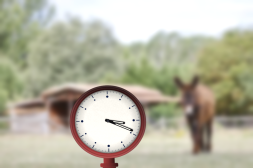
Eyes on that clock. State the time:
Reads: 3:19
